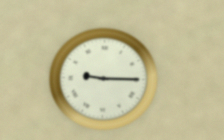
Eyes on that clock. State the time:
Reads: 9:15
